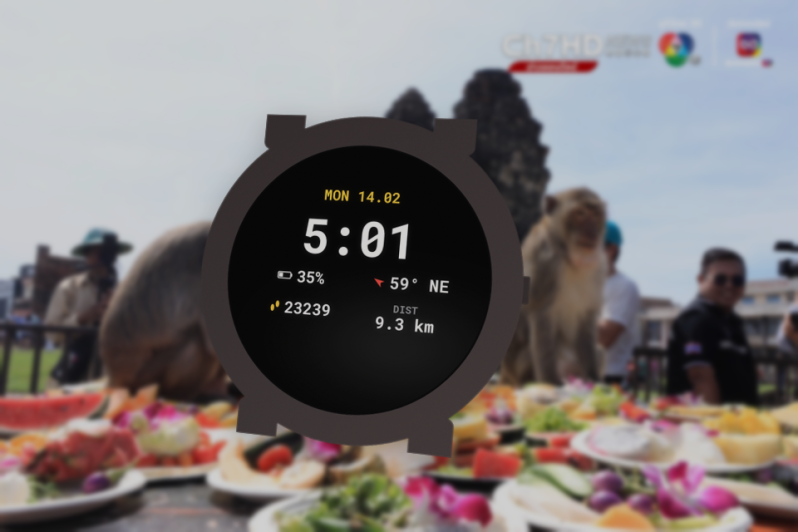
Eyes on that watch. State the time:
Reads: 5:01
